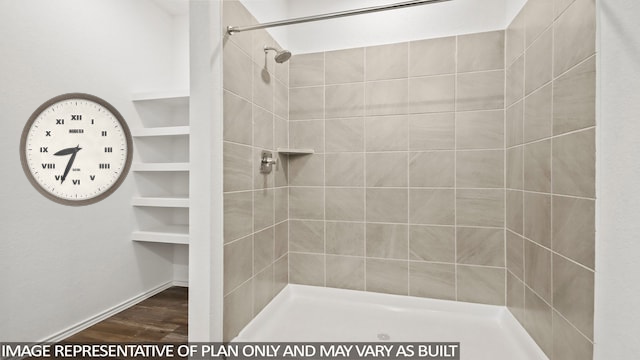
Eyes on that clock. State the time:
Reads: 8:34
